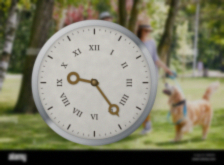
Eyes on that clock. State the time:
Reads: 9:24
